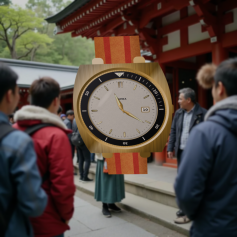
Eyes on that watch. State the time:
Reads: 11:21
